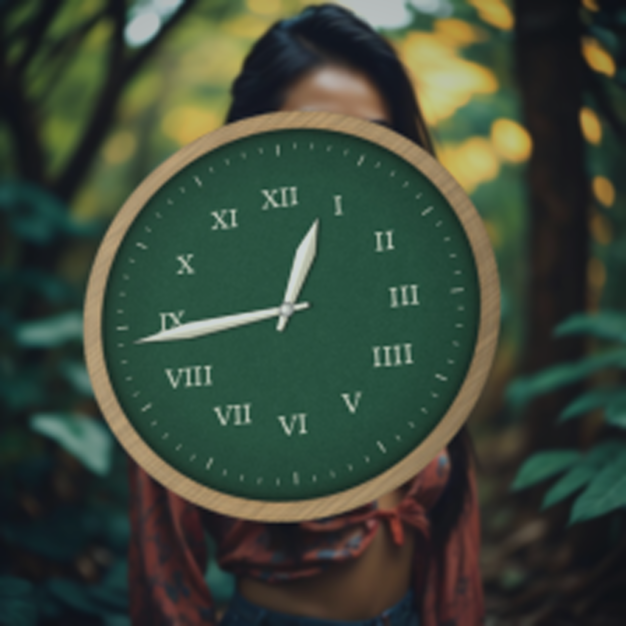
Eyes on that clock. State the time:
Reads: 12:44
